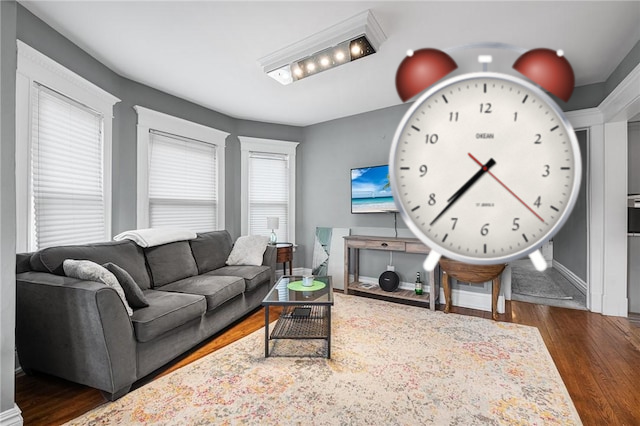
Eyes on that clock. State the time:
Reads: 7:37:22
